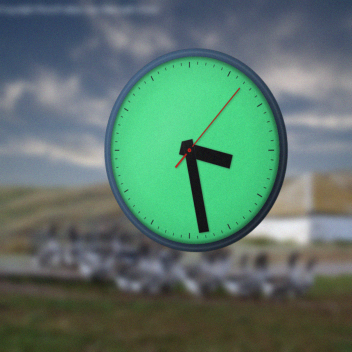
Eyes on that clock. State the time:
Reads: 3:28:07
